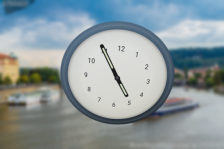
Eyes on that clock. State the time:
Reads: 4:55
